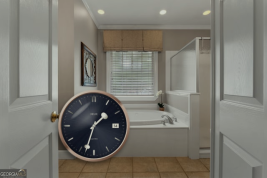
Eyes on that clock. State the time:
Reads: 1:33
